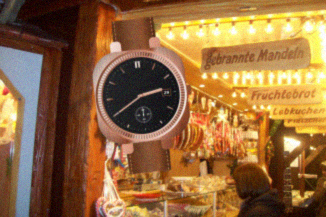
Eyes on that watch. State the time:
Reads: 2:40
